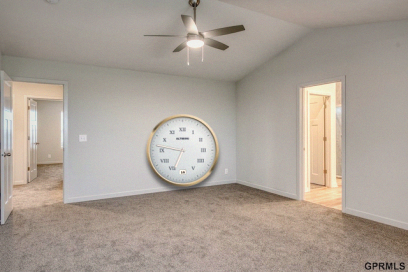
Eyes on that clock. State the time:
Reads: 6:47
